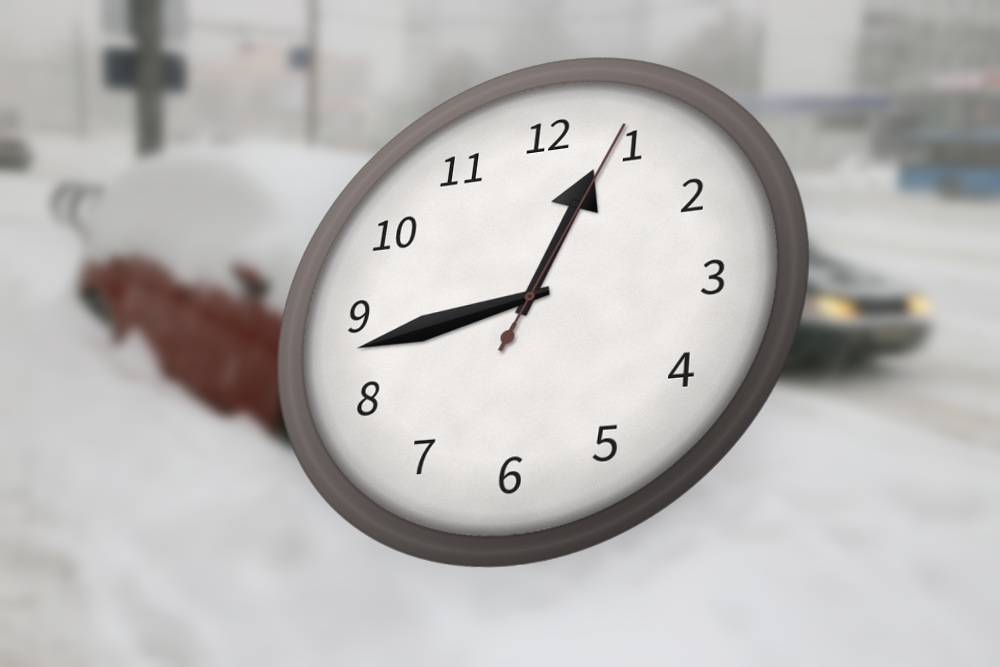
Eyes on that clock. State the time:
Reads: 12:43:04
